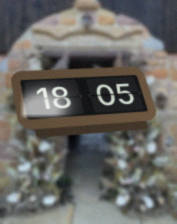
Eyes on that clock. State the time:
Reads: 18:05
